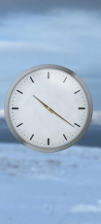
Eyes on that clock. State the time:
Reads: 10:21
